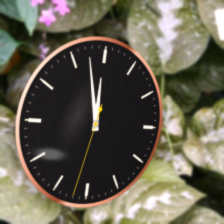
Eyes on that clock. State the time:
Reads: 11:57:32
